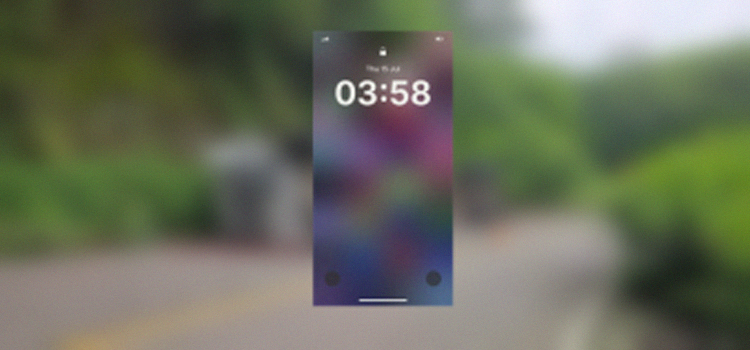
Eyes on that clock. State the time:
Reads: 3:58
